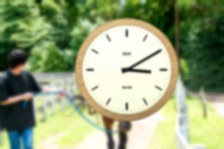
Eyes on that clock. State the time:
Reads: 3:10
